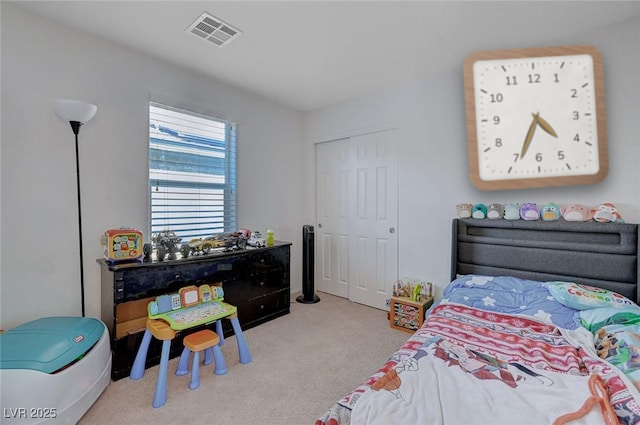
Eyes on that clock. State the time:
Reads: 4:34
